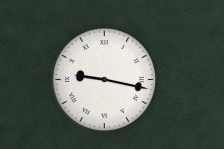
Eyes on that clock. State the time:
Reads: 9:17
